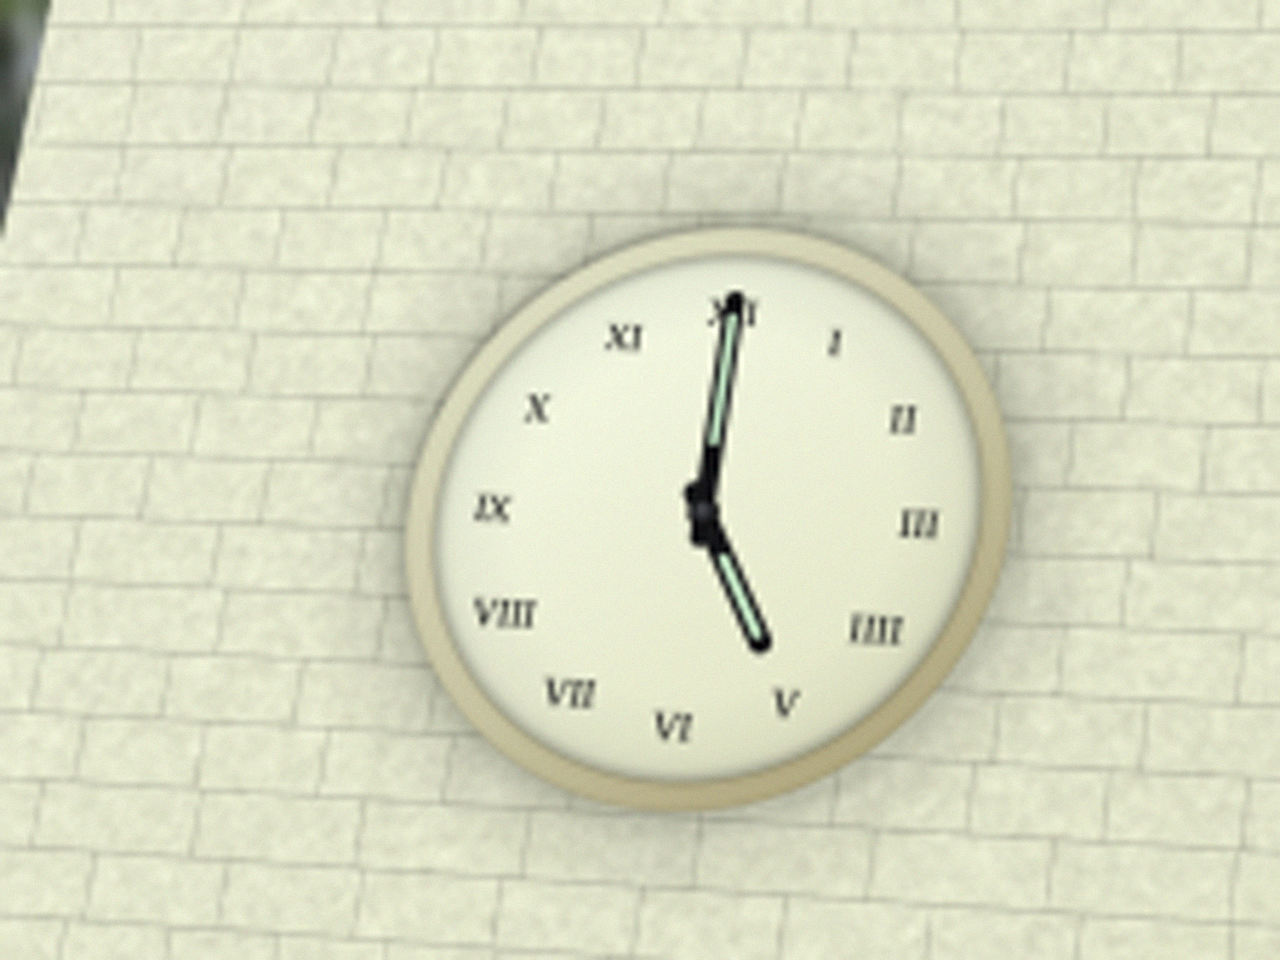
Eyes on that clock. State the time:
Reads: 5:00
